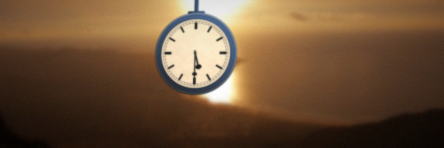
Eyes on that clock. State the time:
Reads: 5:30
